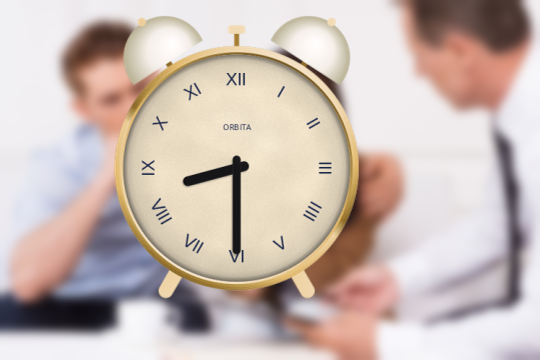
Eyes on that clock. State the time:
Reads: 8:30
